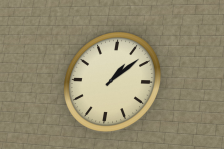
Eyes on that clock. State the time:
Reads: 1:08
